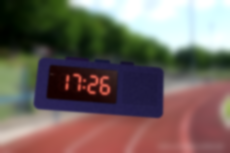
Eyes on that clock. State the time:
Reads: 17:26
